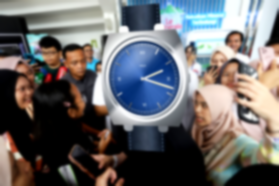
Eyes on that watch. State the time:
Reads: 2:18
